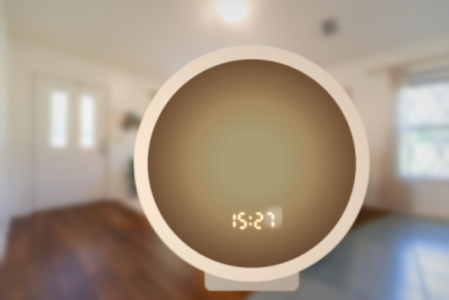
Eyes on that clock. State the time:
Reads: 15:27
